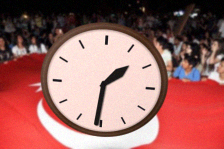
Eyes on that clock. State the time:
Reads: 1:31
